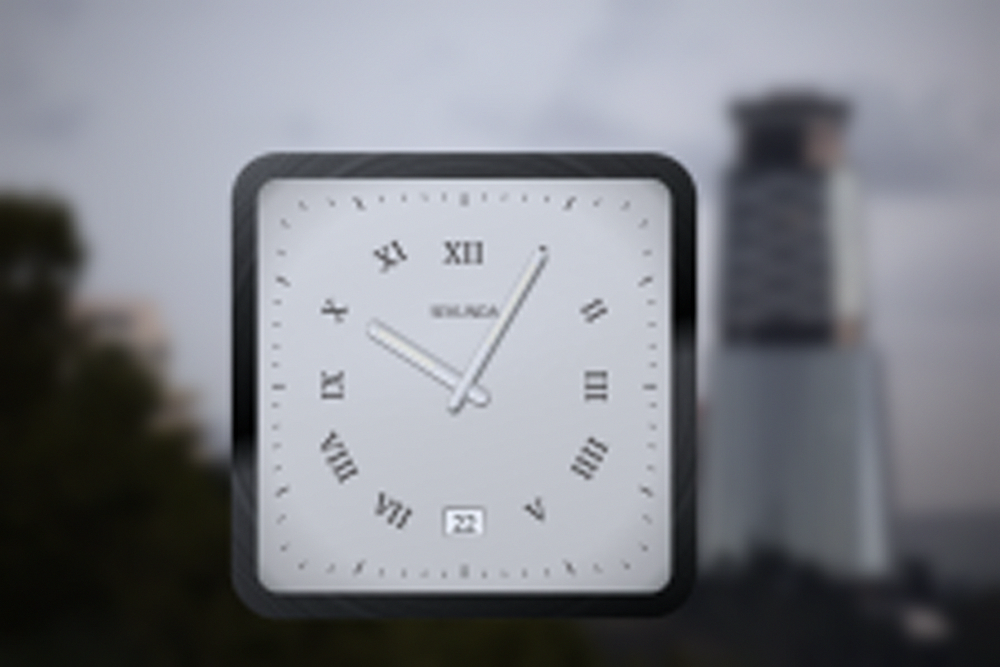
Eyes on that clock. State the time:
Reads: 10:05
